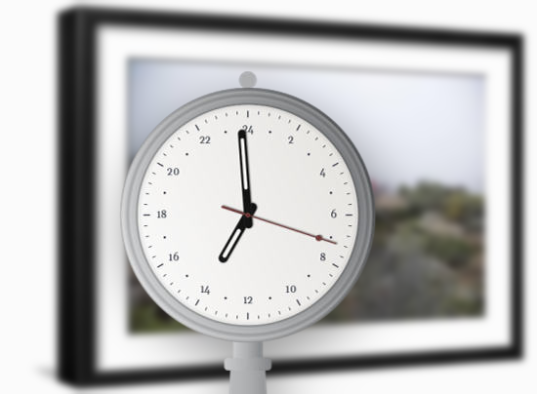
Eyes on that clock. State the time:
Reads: 13:59:18
